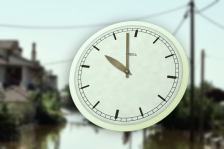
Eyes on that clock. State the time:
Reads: 9:58
